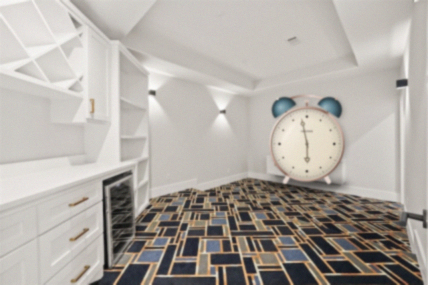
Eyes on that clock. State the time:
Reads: 5:58
